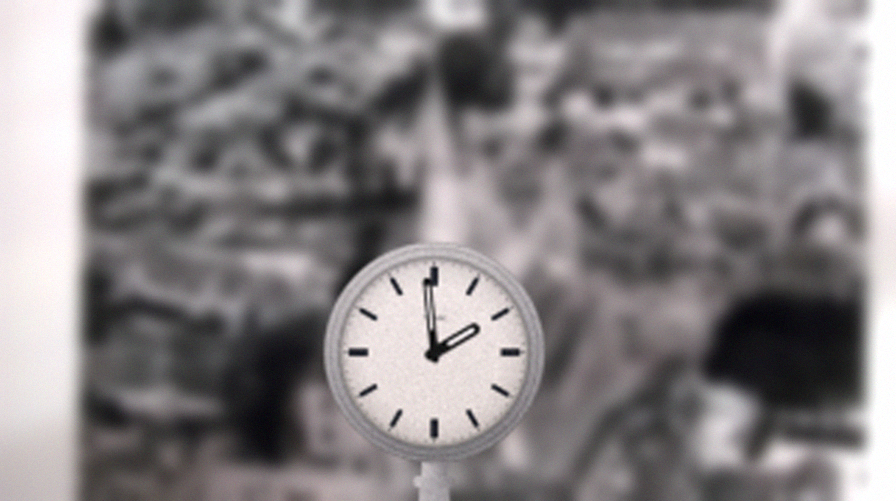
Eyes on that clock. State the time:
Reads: 1:59
